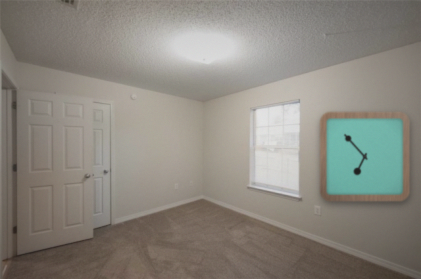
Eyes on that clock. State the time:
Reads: 6:53
